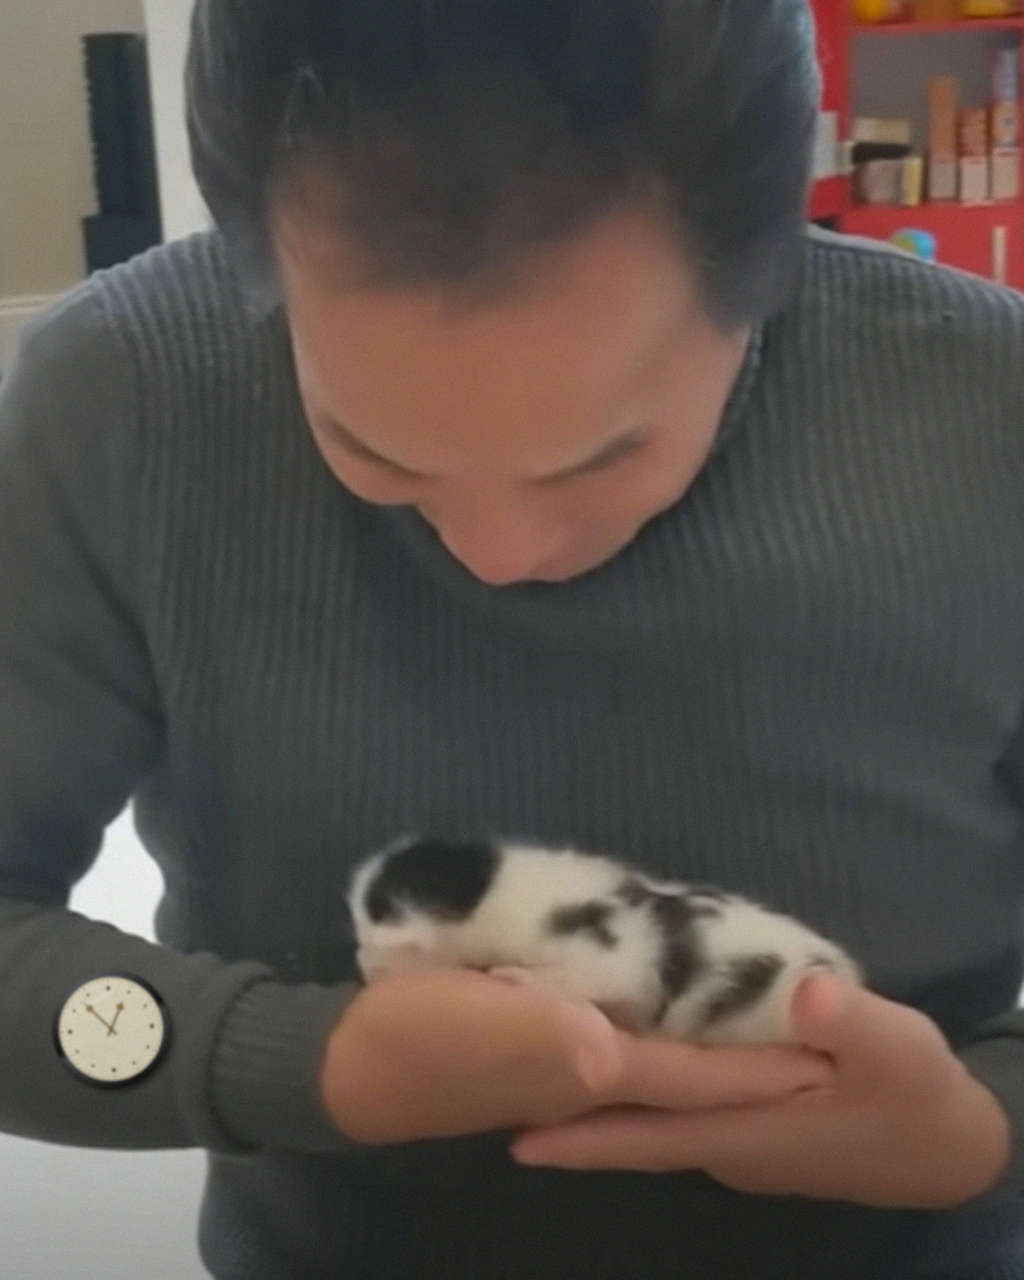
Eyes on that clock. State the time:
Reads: 12:53
